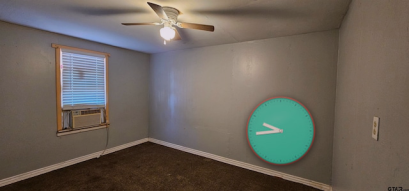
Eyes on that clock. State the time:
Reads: 9:44
